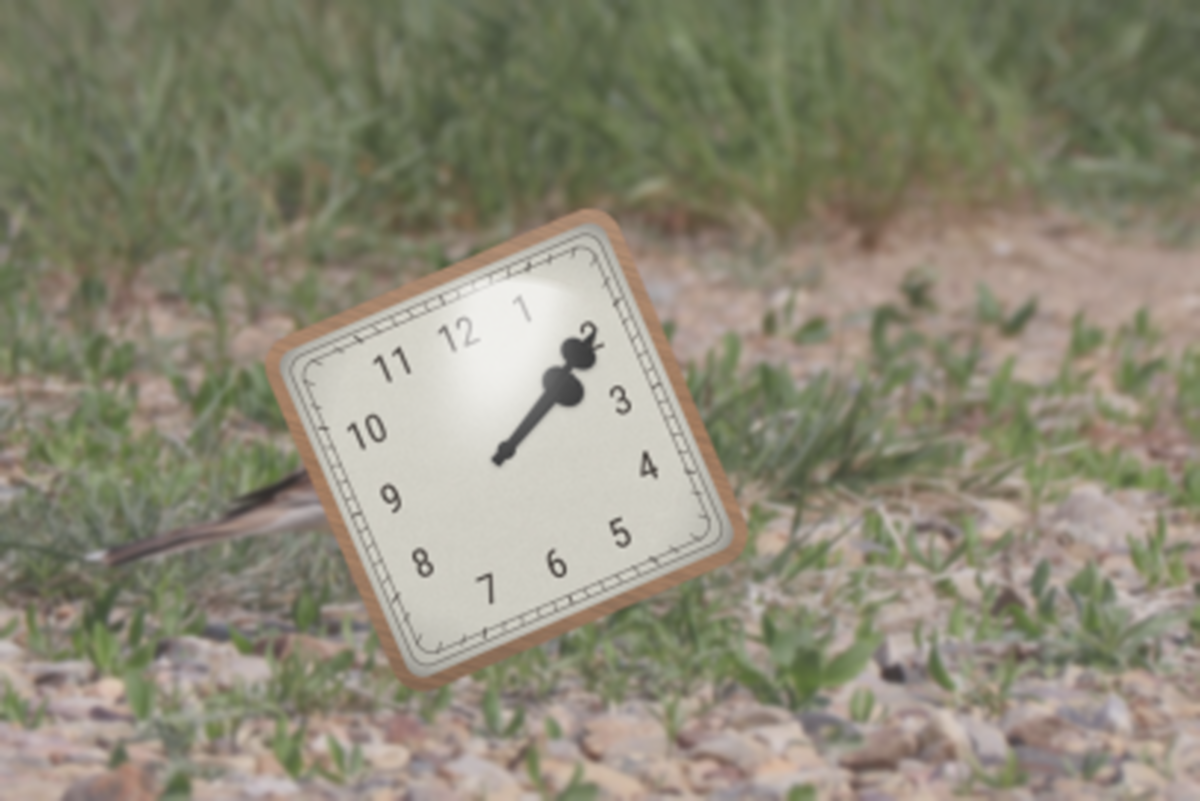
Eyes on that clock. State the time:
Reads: 2:10
